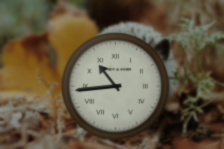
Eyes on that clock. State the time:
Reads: 10:44
